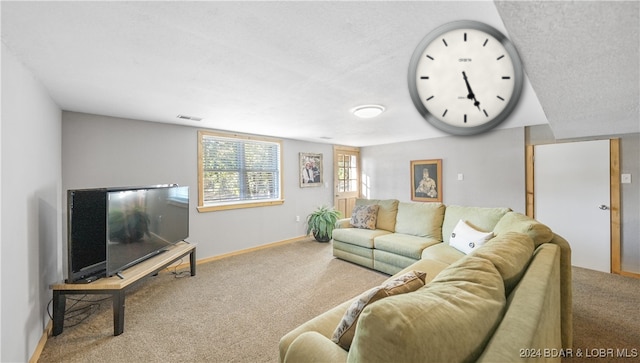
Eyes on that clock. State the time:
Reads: 5:26
